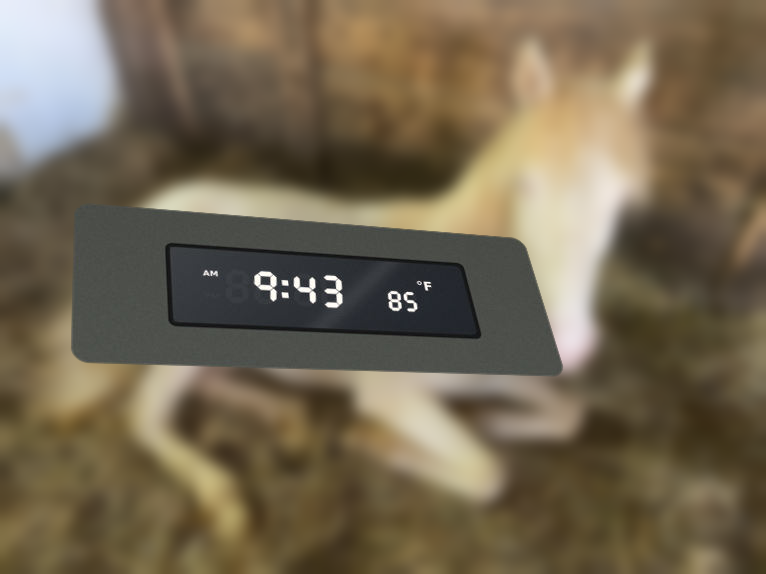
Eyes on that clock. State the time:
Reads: 9:43
